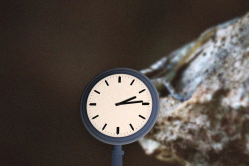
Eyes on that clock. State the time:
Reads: 2:14
